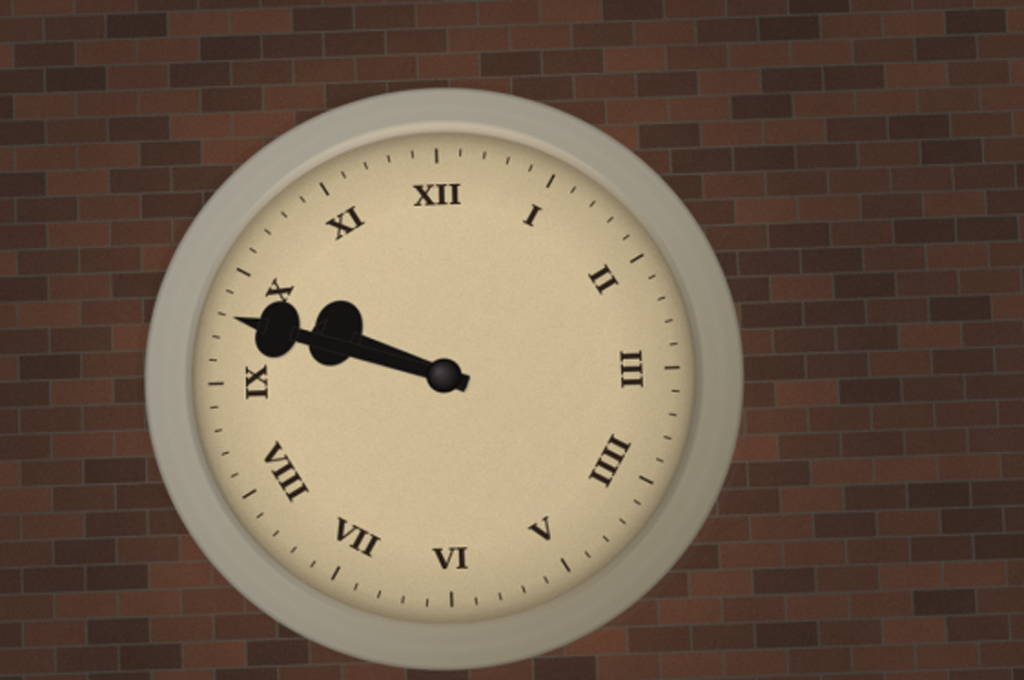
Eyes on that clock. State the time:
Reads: 9:48
